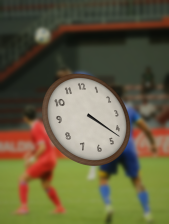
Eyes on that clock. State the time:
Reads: 4:22
